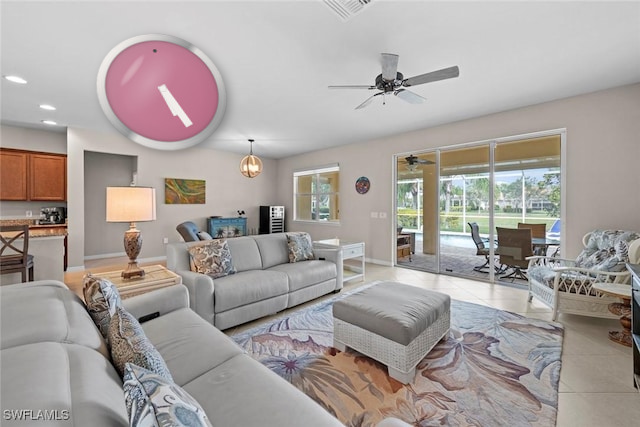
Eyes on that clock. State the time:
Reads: 5:26
